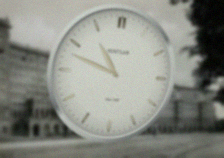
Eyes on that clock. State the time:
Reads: 10:48
